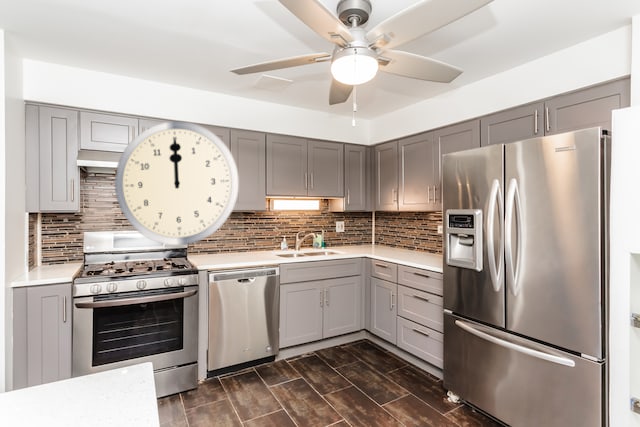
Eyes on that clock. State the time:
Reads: 12:00
